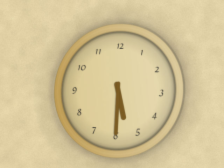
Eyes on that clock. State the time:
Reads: 5:30
